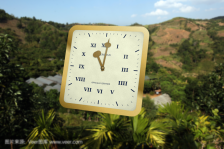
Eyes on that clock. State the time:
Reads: 11:01
